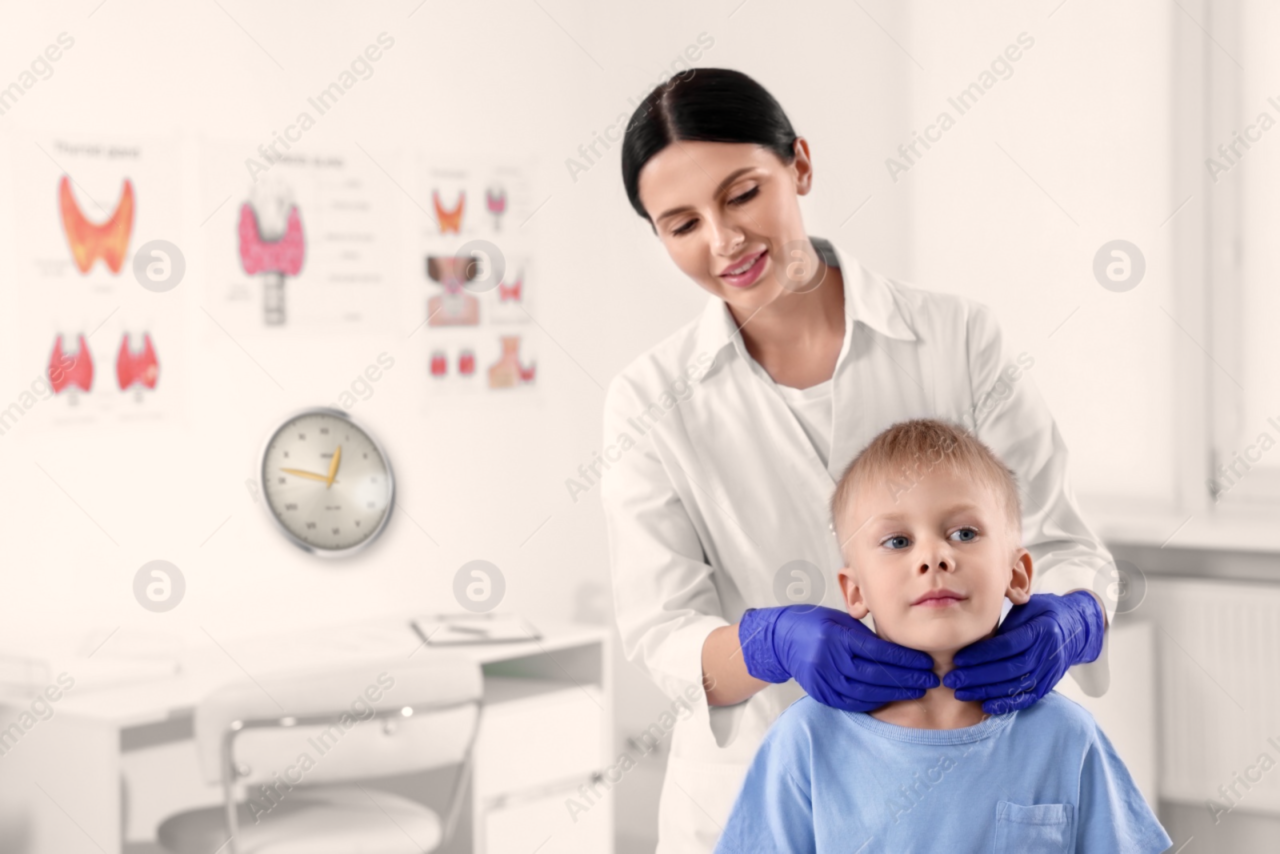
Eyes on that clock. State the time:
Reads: 12:47
